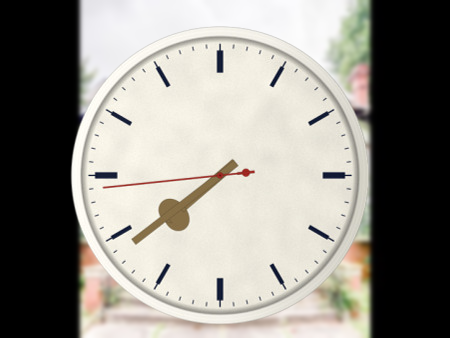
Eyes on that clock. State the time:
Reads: 7:38:44
